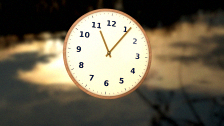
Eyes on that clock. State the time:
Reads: 11:06
